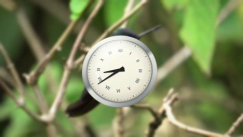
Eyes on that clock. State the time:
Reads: 8:39
